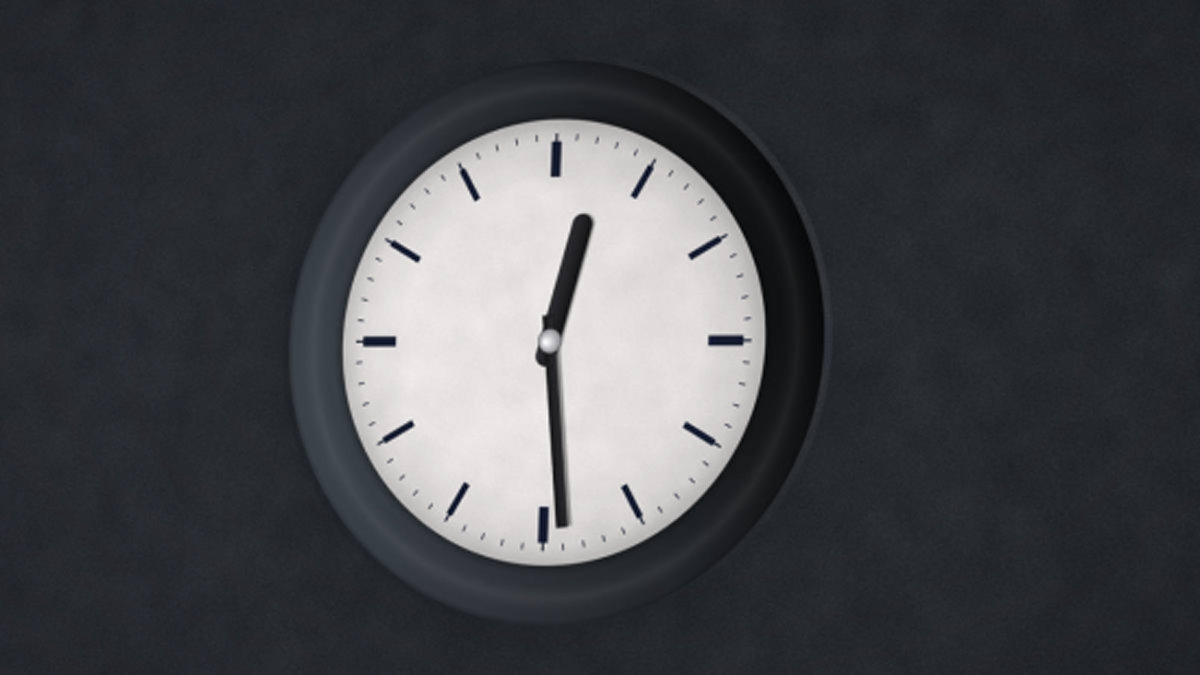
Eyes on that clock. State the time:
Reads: 12:29
